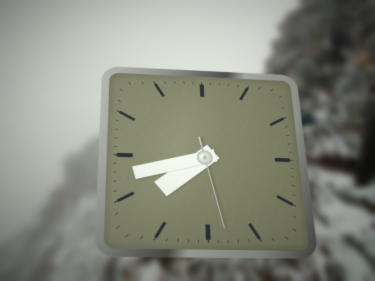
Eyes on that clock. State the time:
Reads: 7:42:28
